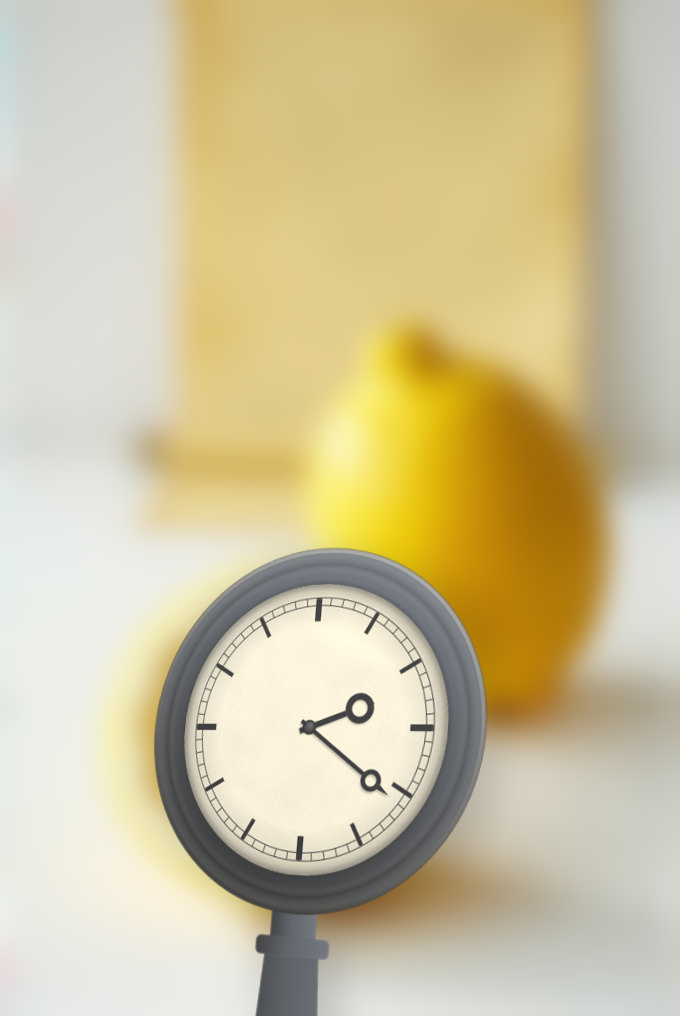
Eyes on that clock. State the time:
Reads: 2:21
